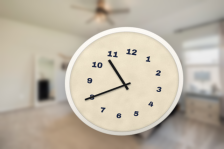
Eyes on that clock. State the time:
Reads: 10:40
